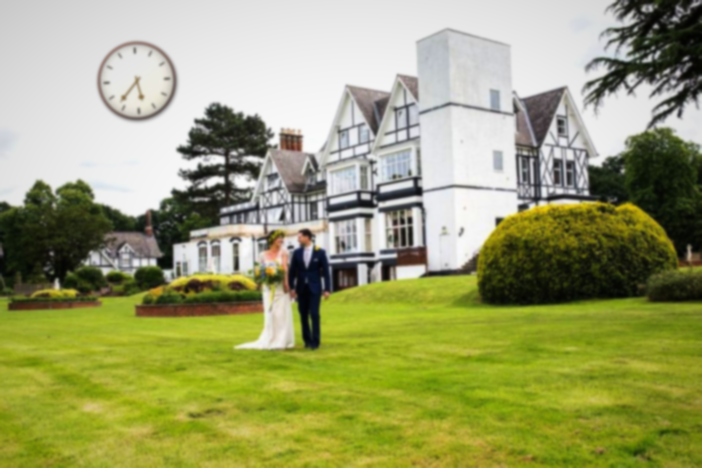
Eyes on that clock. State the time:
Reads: 5:37
